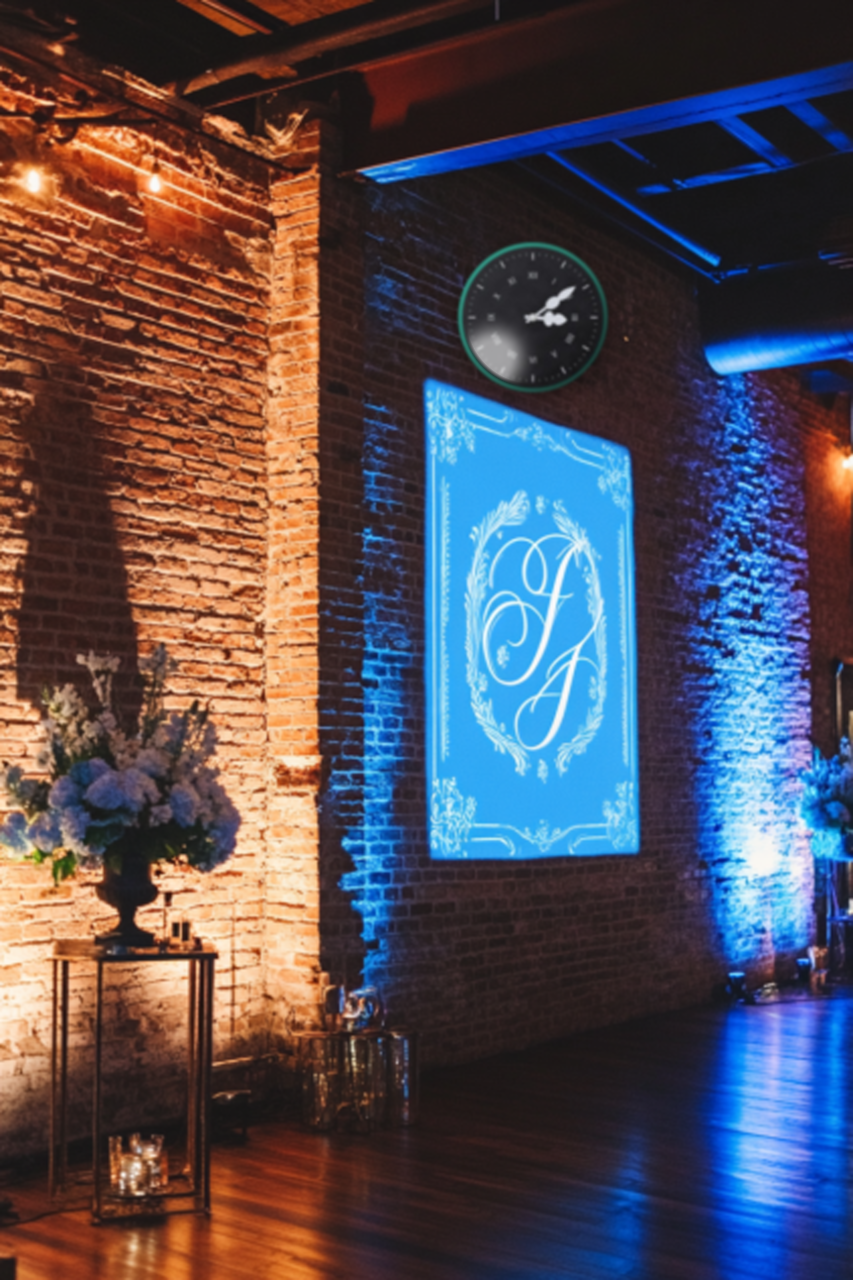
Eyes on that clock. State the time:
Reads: 3:09
